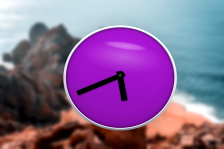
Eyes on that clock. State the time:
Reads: 5:41
